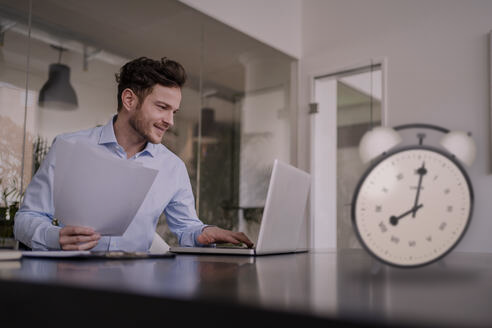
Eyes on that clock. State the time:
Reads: 8:01
